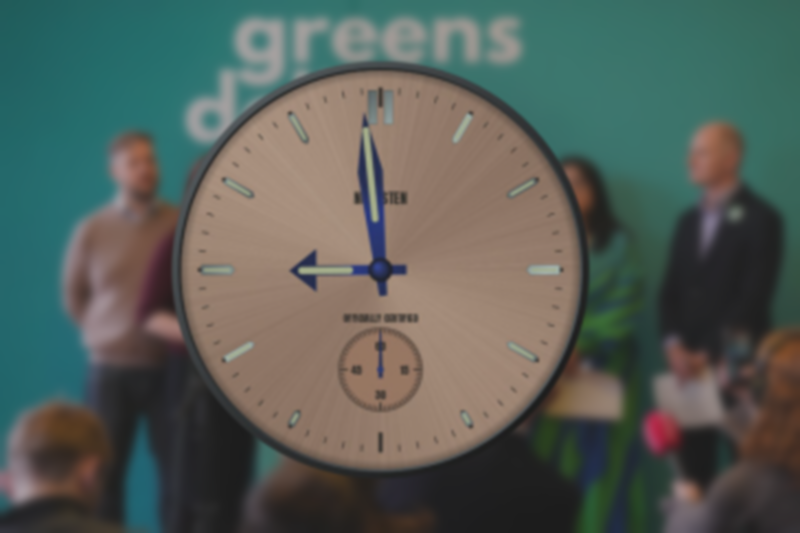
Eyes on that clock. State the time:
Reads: 8:59
